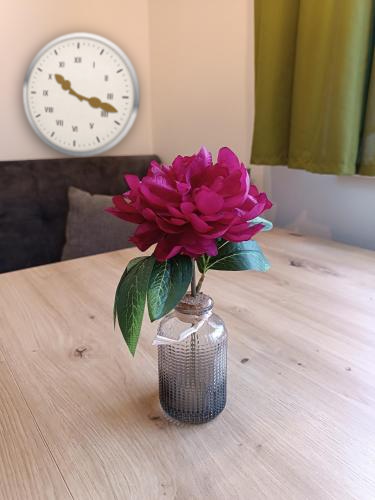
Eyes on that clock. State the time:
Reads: 10:18
